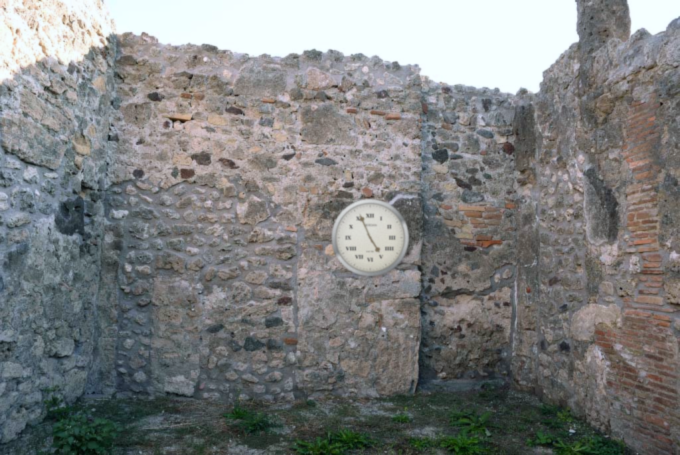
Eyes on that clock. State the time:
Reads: 4:56
